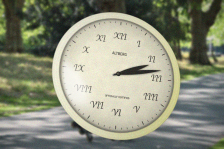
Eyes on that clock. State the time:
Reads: 2:13
